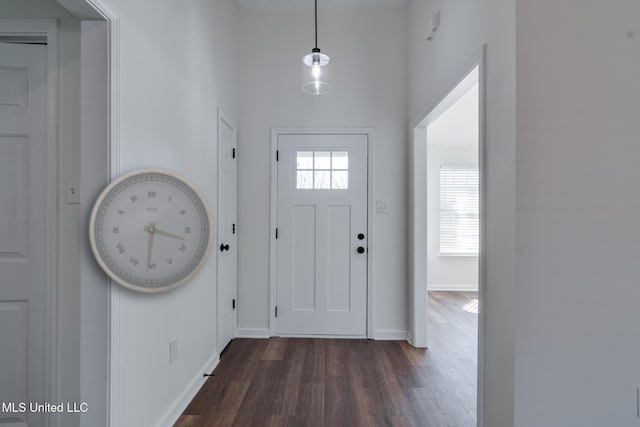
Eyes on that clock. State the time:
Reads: 3:31
